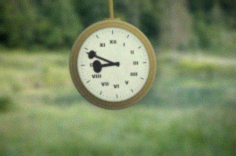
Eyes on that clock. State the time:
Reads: 8:49
